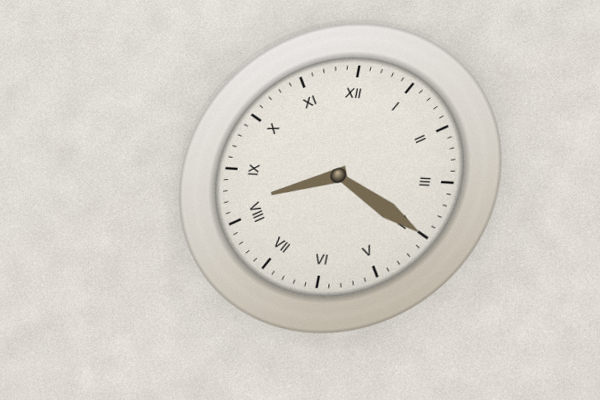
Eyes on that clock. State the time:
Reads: 8:20
